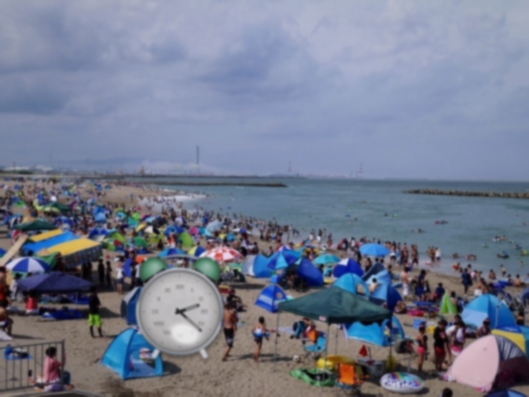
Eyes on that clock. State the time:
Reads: 2:22
